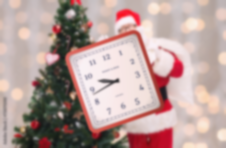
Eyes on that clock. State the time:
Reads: 9:43
